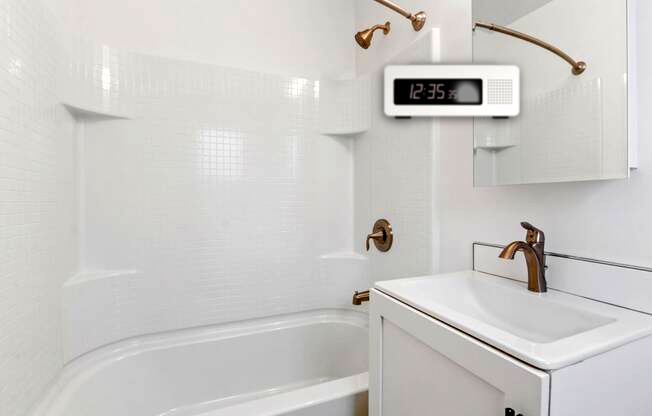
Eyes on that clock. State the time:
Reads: 12:35
